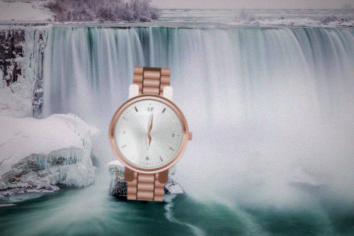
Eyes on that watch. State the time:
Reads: 6:01
